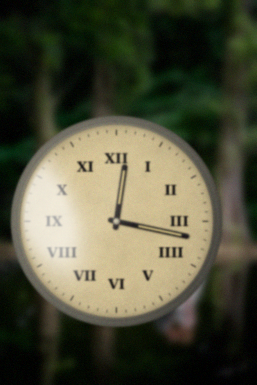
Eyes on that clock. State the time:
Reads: 12:17
